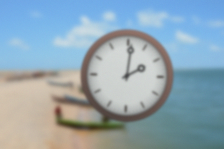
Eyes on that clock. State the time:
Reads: 2:01
